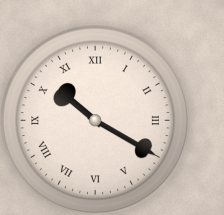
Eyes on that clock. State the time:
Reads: 10:20
